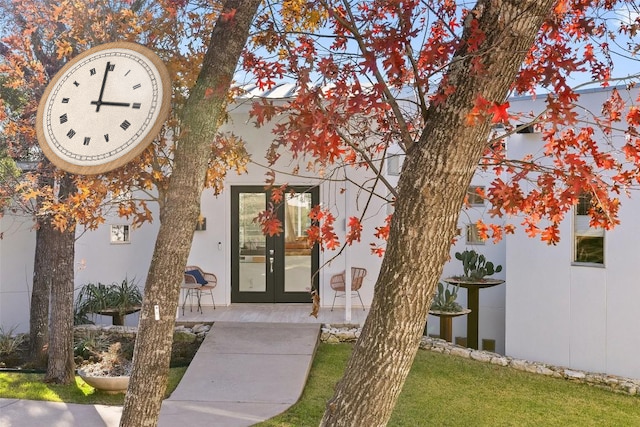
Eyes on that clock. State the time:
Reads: 2:59
